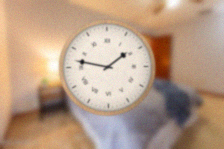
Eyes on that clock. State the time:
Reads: 1:47
